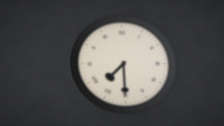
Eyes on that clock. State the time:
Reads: 7:30
